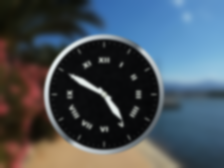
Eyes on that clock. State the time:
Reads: 4:50
